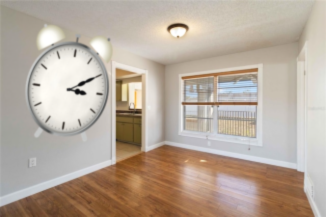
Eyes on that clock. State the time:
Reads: 3:10
